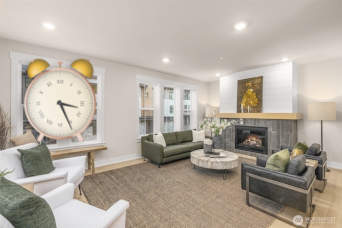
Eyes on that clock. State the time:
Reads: 3:26
